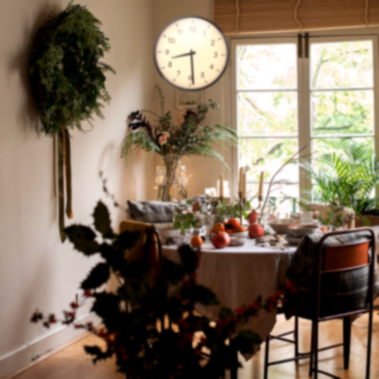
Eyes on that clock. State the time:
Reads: 8:29
